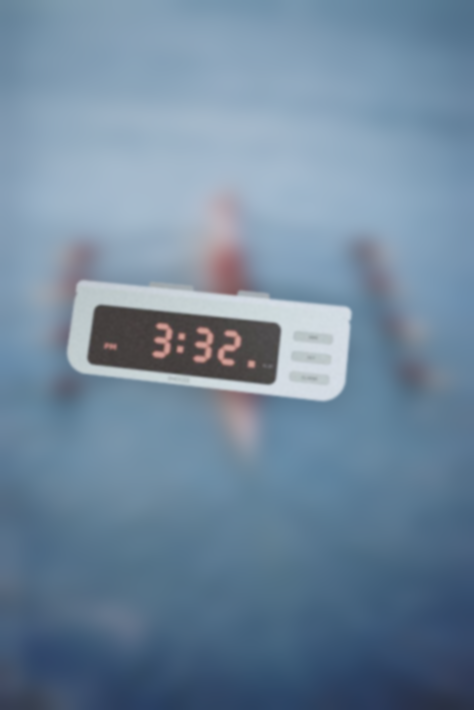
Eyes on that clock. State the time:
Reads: 3:32
